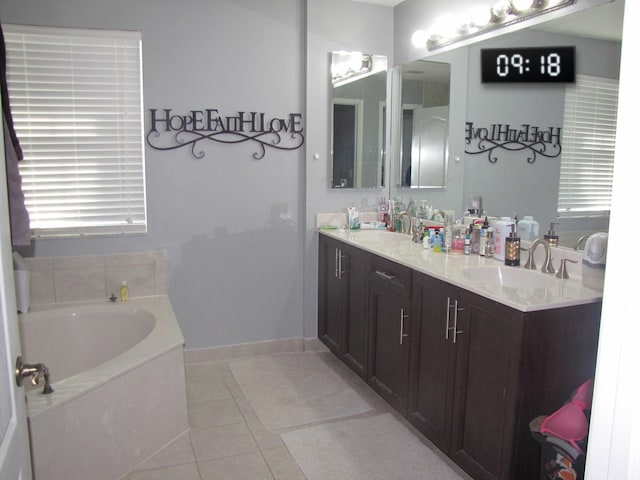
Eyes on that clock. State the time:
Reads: 9:18
